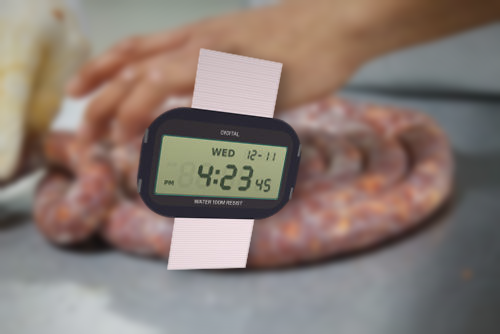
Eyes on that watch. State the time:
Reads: 4:23:45
